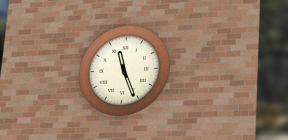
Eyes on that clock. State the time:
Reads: 11:26
